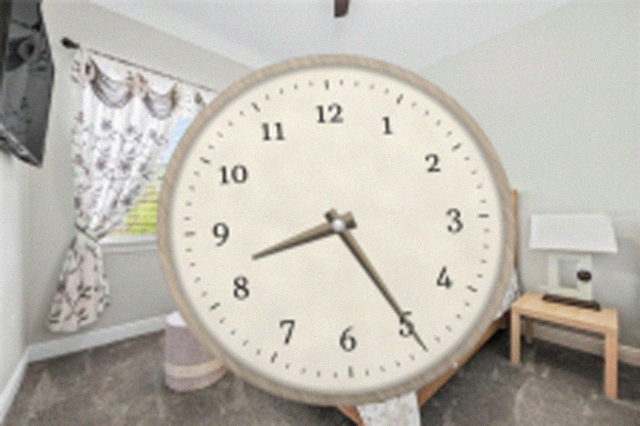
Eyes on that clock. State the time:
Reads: 8:25
